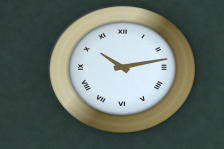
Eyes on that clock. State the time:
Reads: 10:13
